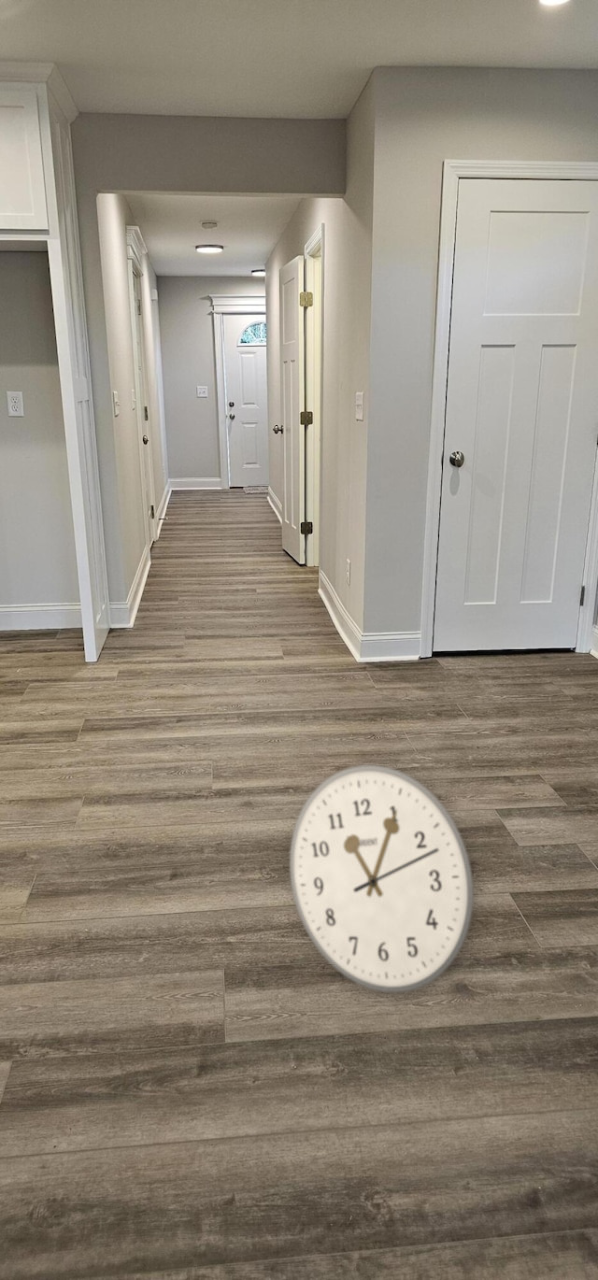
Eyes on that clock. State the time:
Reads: 11:05:12
